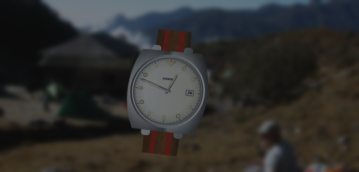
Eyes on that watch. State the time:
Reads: 12:48
